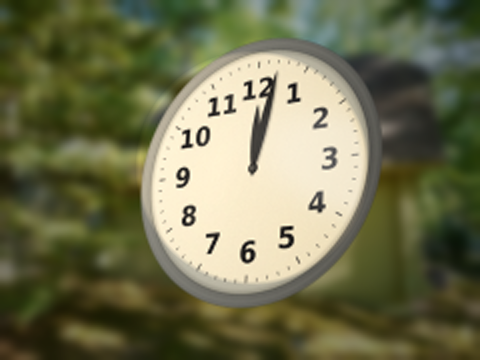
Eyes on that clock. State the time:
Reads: 12:02
